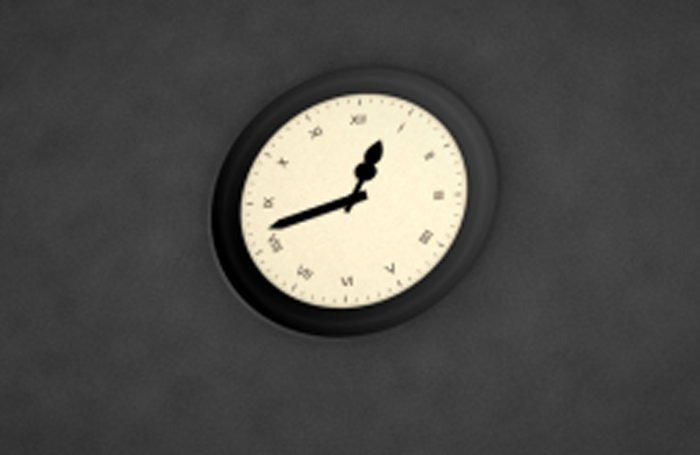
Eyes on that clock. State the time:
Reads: 12:42
